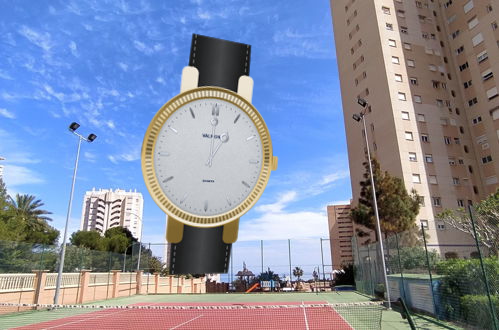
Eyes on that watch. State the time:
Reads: 1:00
